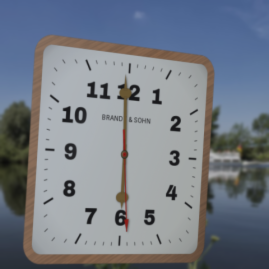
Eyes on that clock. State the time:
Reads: 5:59:29
